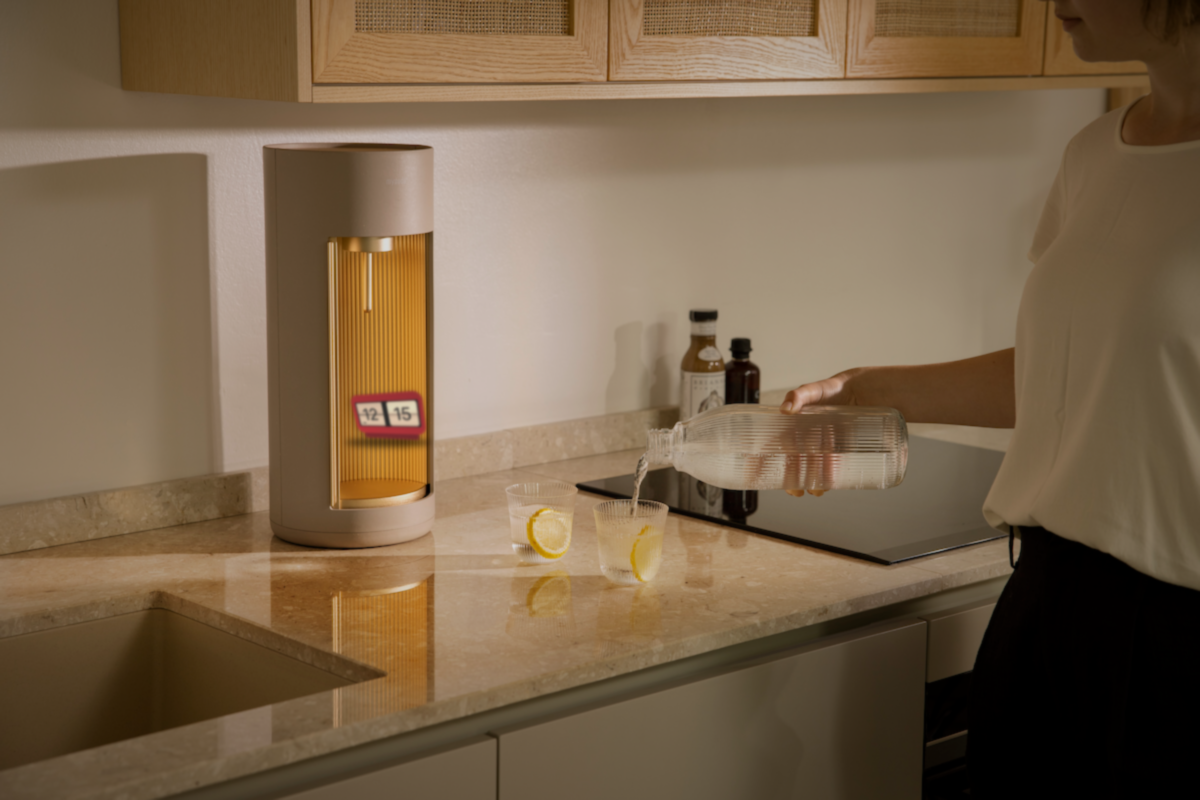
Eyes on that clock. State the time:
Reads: 12:15
